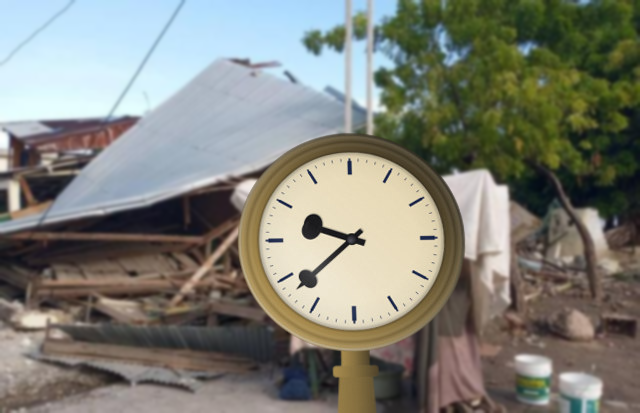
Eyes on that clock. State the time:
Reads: 9:38
